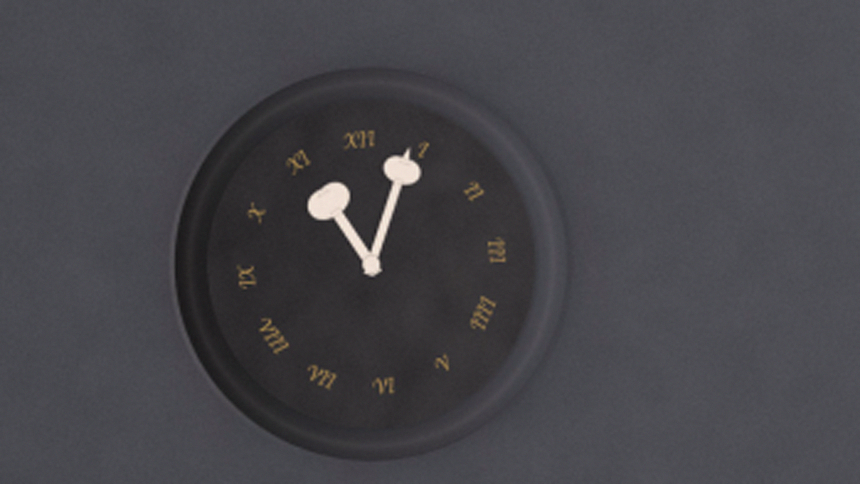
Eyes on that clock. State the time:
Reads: 11:04
